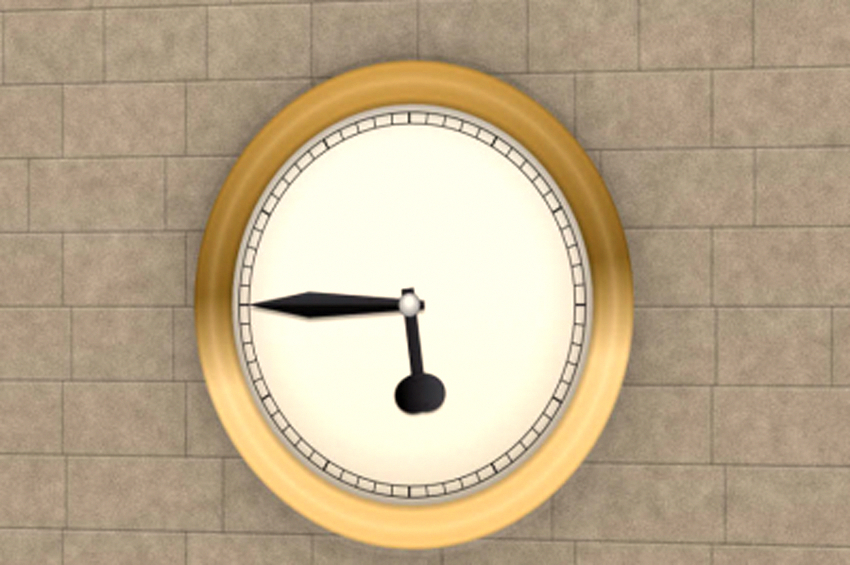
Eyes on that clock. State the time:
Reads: 5:45
